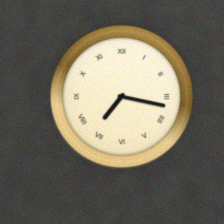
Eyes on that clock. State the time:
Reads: 7:17
